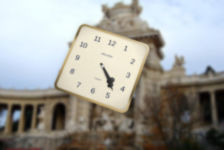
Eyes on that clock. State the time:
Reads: 4:23
